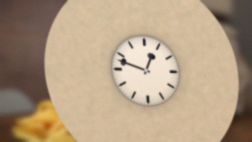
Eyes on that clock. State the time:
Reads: 12:48
